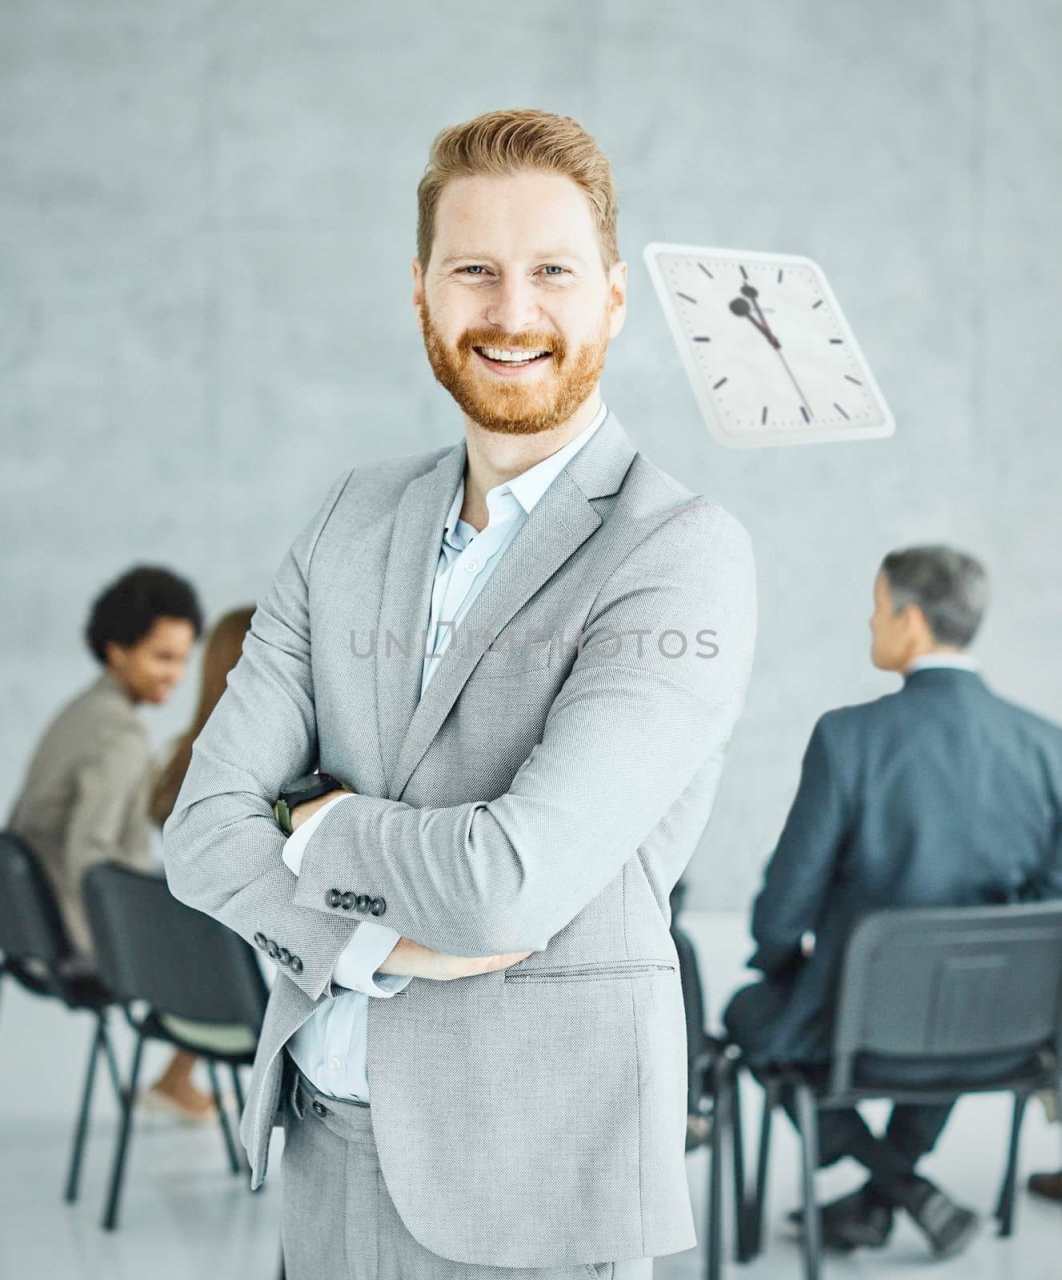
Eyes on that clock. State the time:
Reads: 10:59:29
